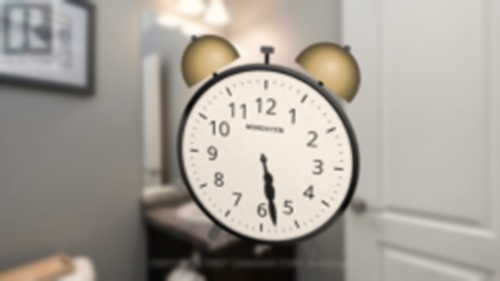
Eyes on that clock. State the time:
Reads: 5:28
